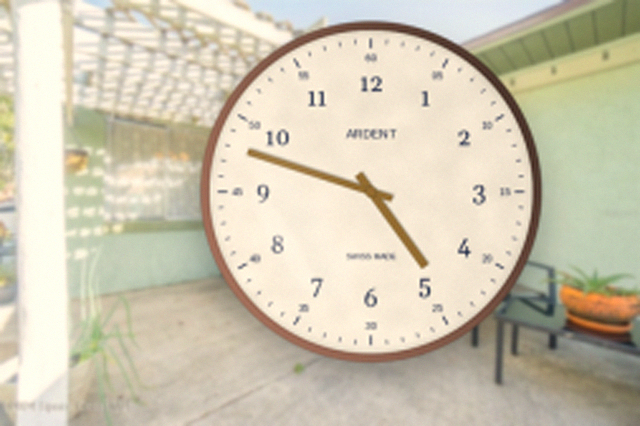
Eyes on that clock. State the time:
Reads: 4:48
